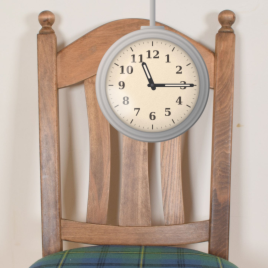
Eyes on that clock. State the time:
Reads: 11:15
